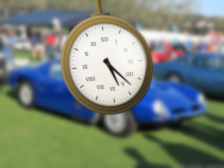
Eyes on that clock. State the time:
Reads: 5:23
